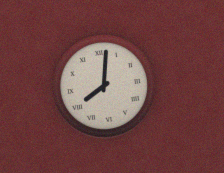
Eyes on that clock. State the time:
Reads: 8:02
